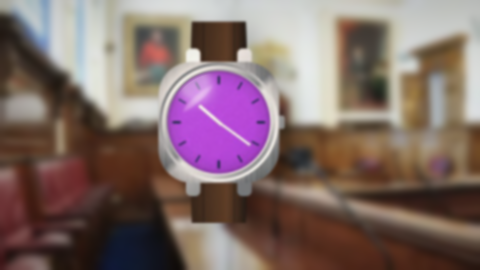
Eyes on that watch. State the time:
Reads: 10:21
